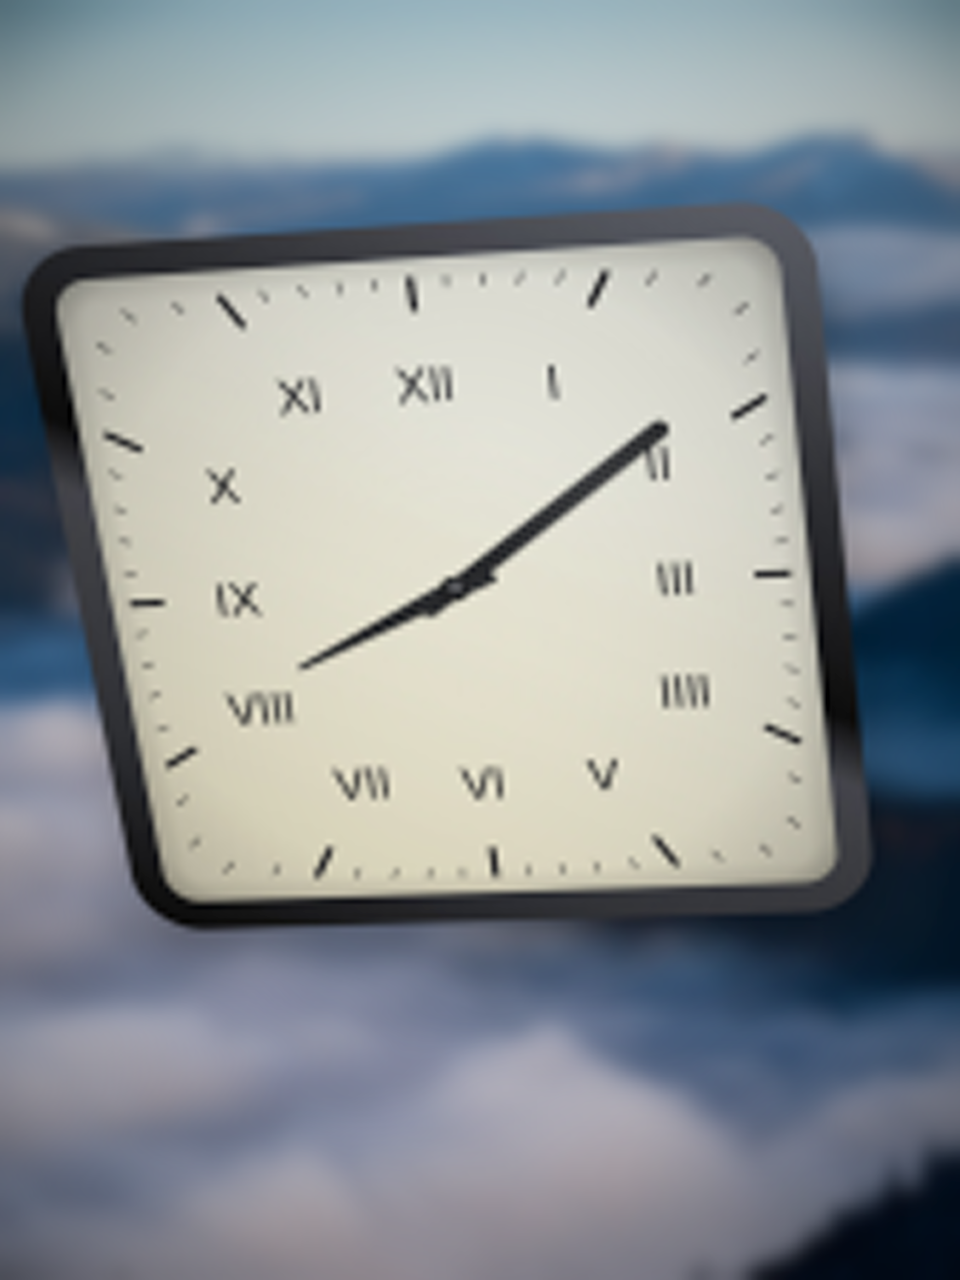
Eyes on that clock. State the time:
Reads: 8:09
